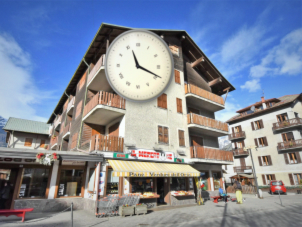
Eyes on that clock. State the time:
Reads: 11:19
